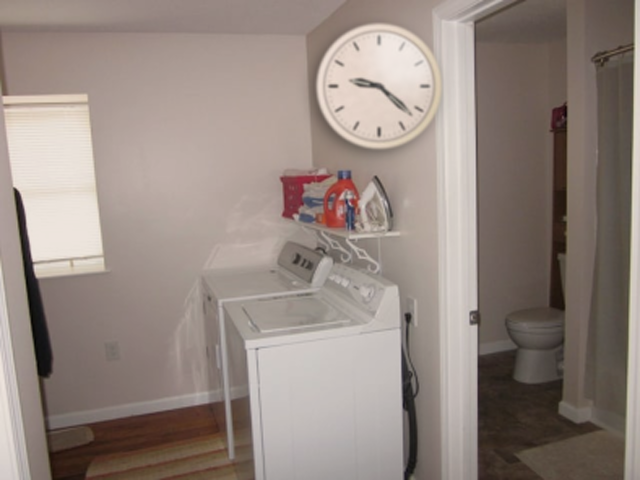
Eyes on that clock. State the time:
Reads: 9:22
